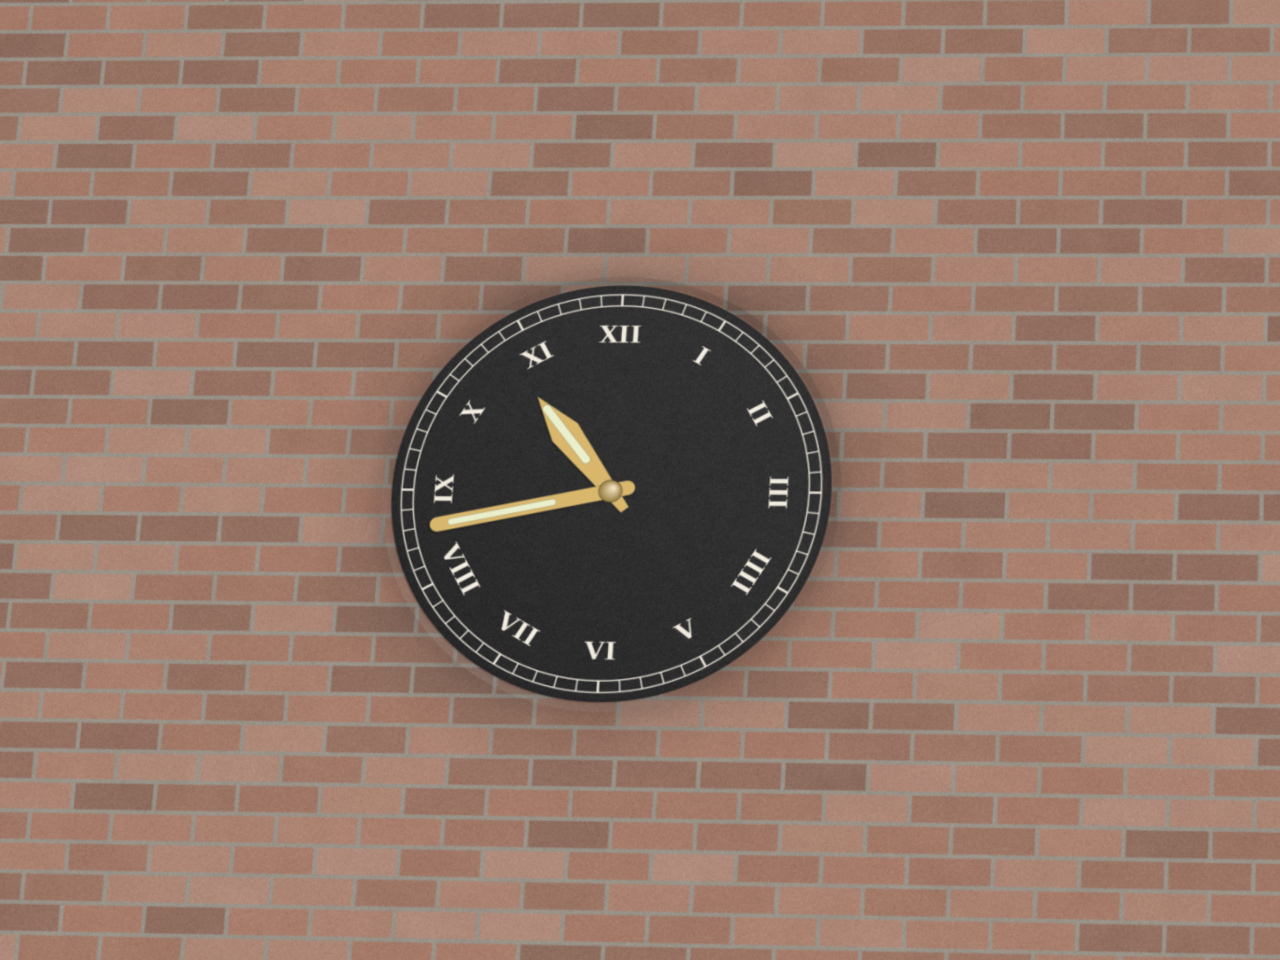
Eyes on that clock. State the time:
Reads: 10:43
